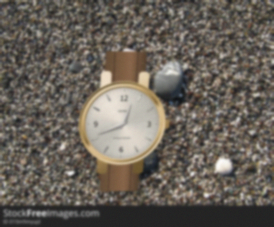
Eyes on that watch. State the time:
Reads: 12:41
